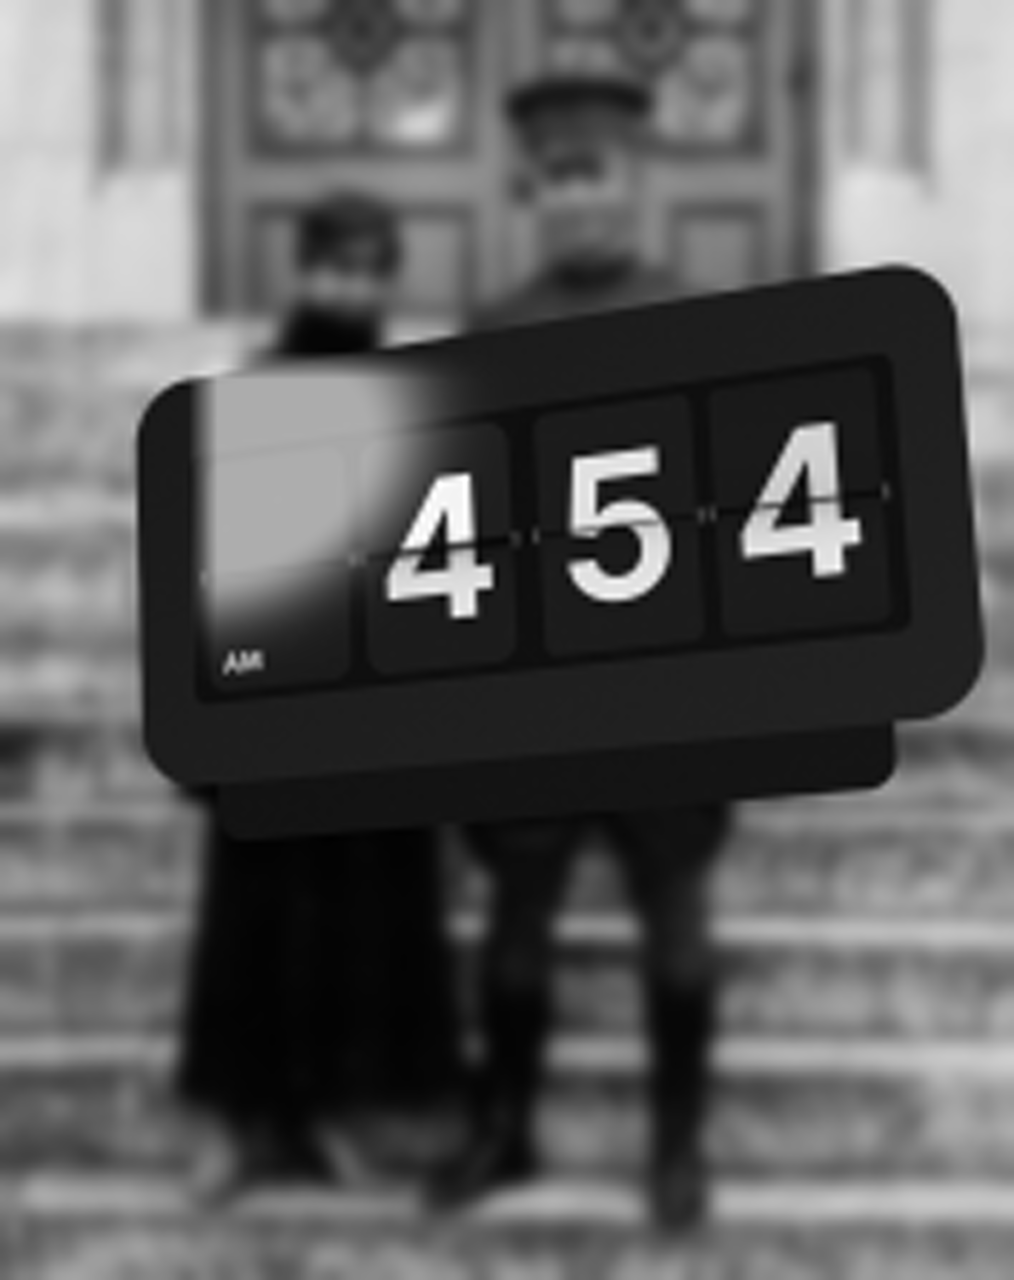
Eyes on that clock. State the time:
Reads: 4:54
